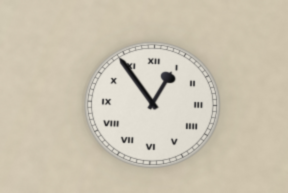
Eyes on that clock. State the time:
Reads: 12:54
